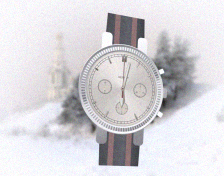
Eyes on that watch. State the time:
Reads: 6:02
